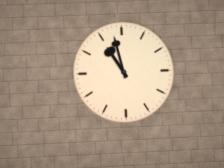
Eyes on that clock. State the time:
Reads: 10:58
